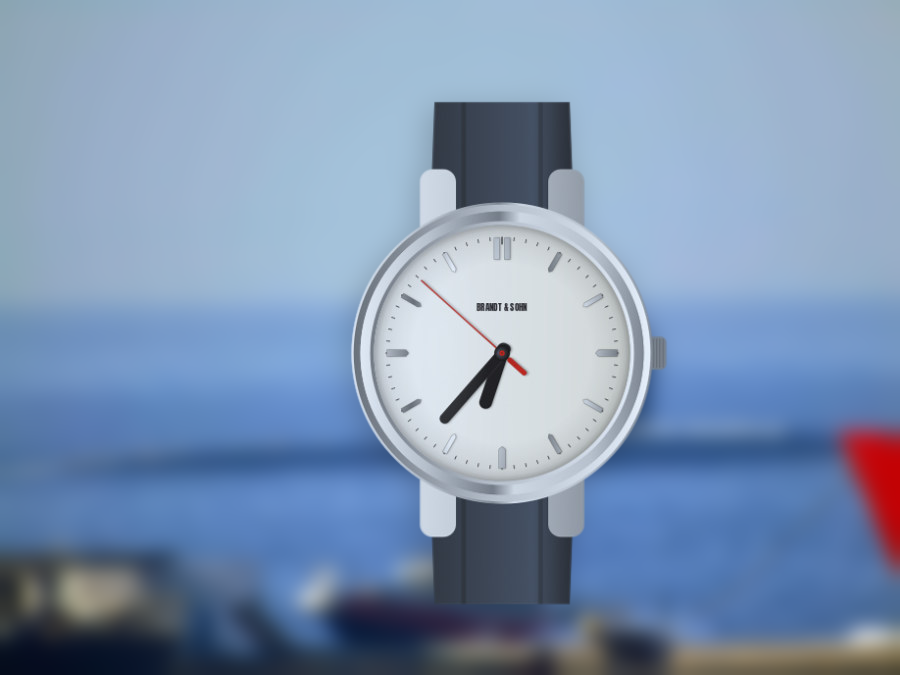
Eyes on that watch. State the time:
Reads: 6:36:52
